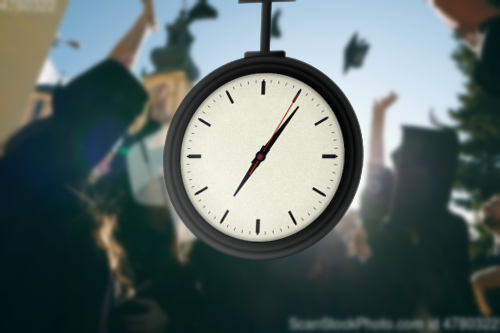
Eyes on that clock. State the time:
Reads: 7:06:05
